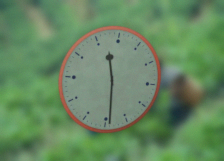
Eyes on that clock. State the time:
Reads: 11:29
